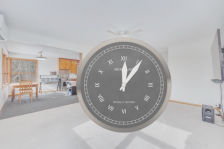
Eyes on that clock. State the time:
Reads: 12:06
